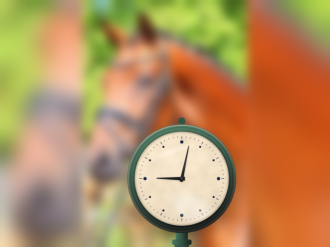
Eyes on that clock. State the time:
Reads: 9:02
